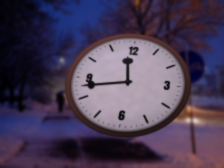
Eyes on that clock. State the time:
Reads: 11:43
